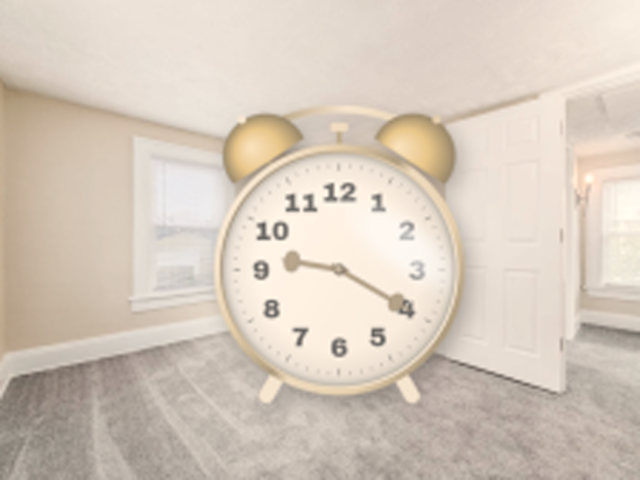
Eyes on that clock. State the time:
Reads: 9:20
